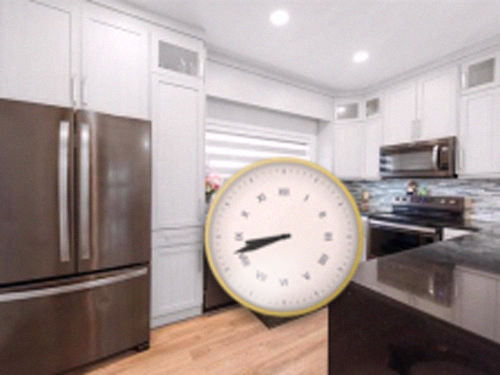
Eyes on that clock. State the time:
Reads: 8:42
